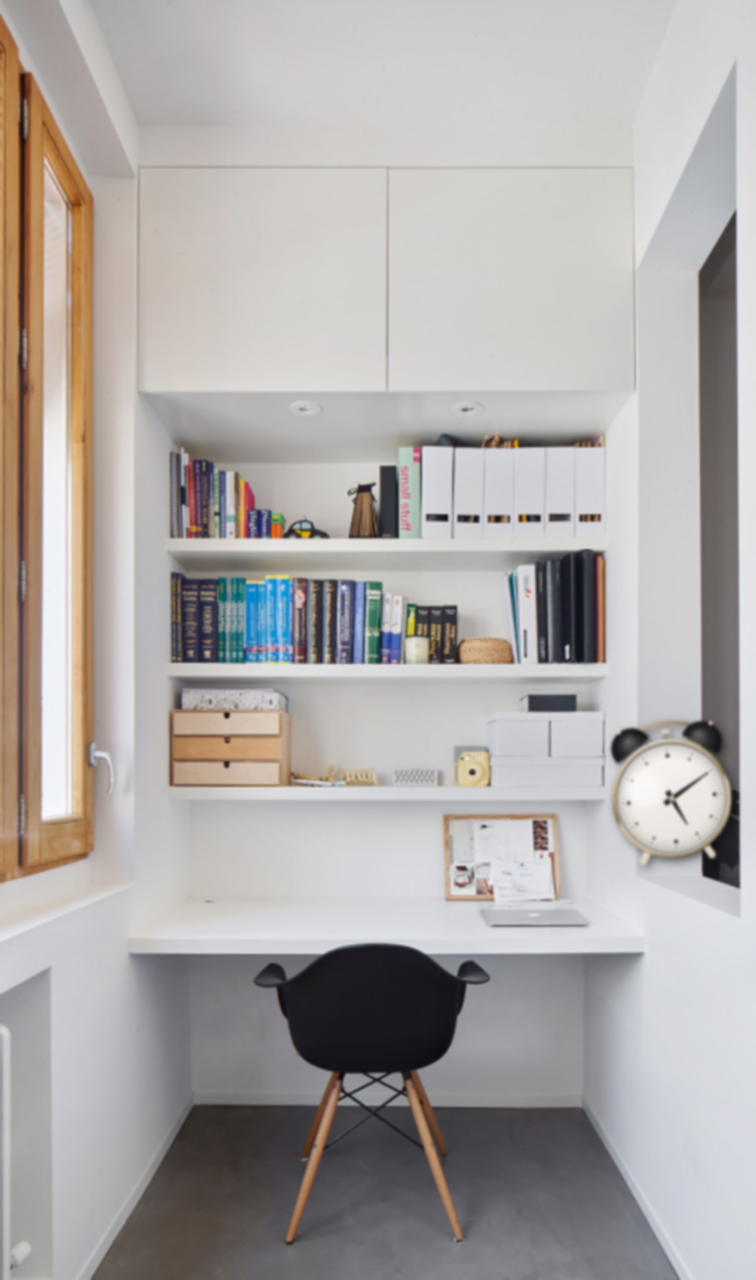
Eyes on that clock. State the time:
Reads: 5:10
